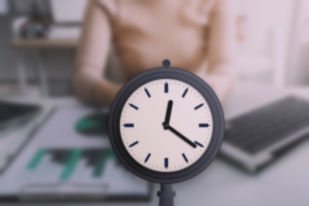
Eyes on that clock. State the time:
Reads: 12:21
